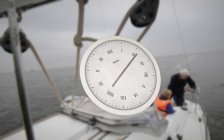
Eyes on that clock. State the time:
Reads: 8:11
